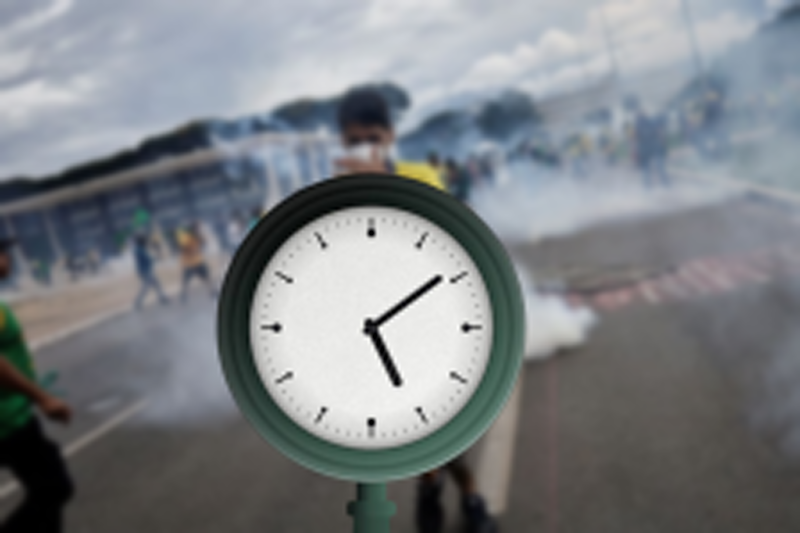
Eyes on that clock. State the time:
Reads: 5:09
